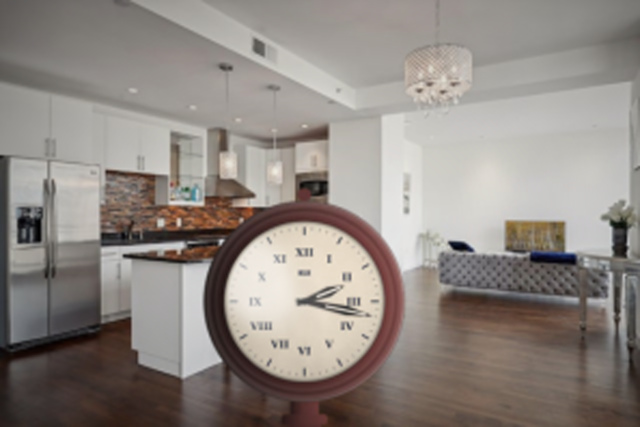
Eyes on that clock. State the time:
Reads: 2:17
